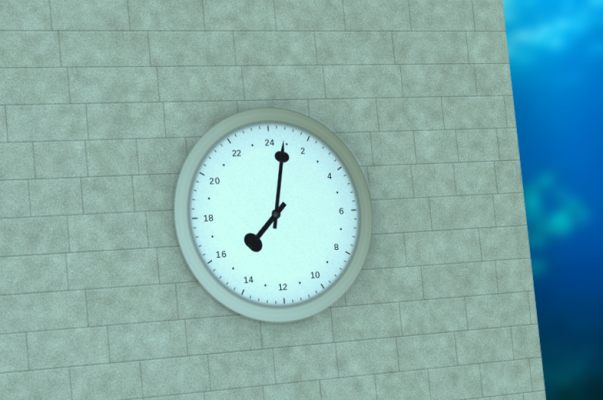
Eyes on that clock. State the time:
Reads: 15:02
